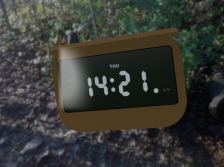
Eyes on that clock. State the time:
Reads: 14:21
